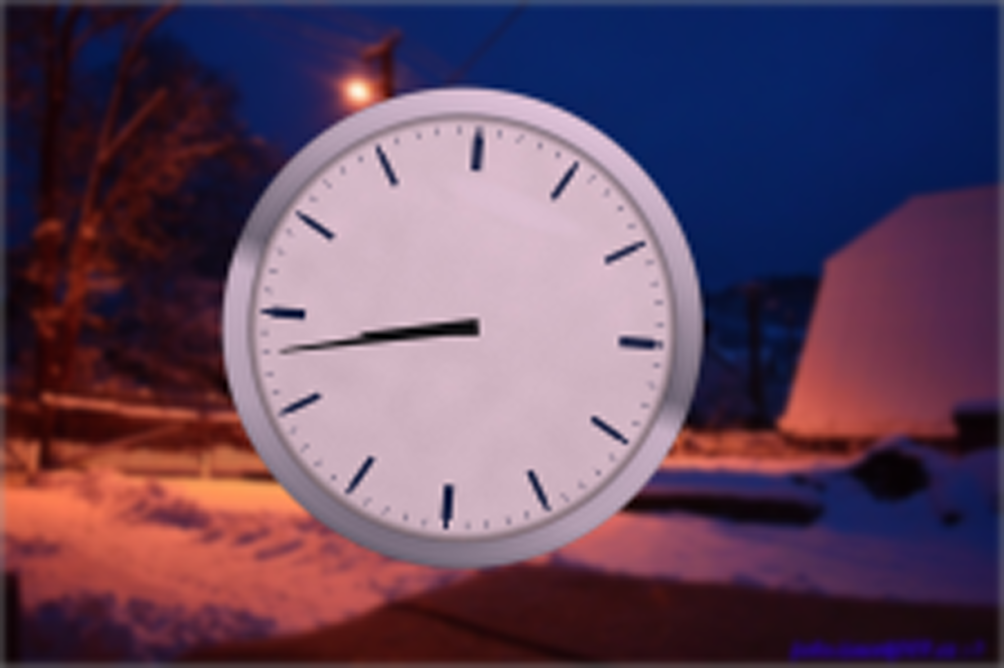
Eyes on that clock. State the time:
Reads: 8:43
